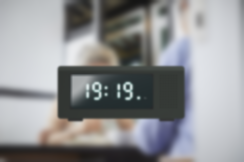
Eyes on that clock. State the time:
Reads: 19:19
